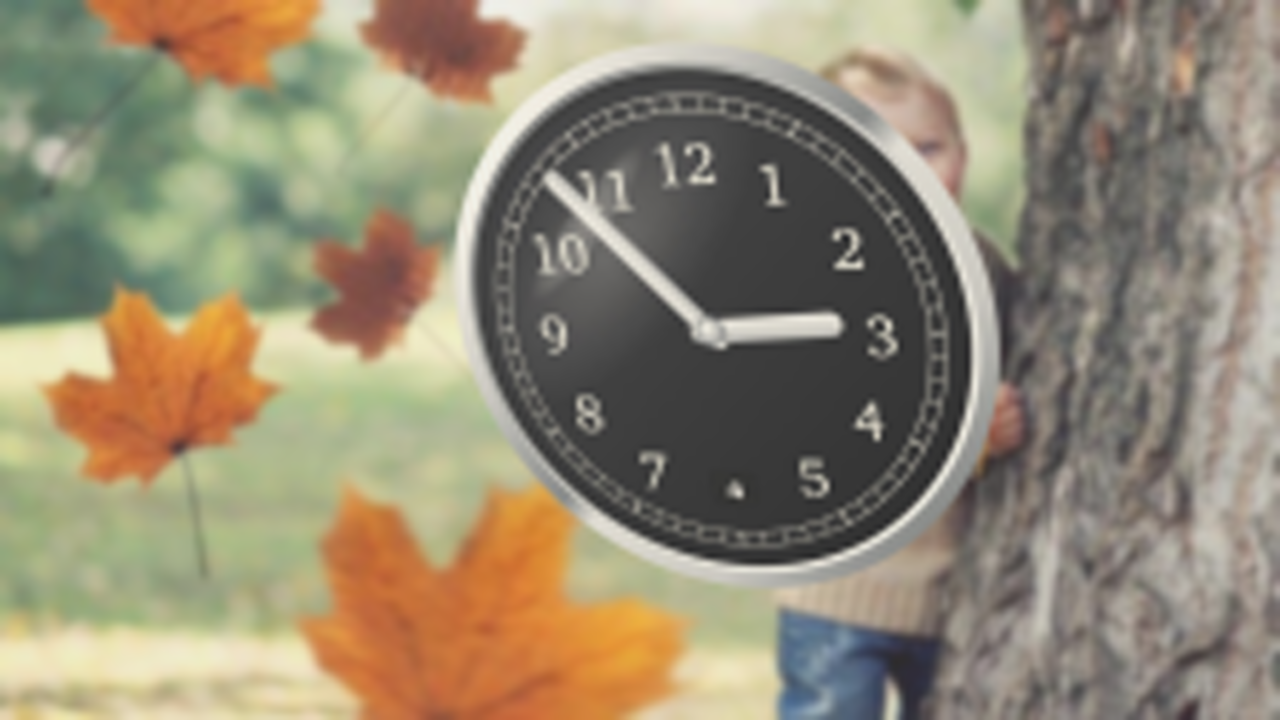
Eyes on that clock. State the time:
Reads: 2:53
